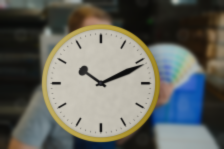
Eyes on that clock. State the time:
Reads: 10:11
